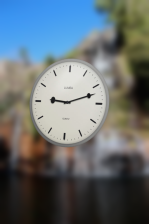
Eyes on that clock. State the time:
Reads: 9:12
